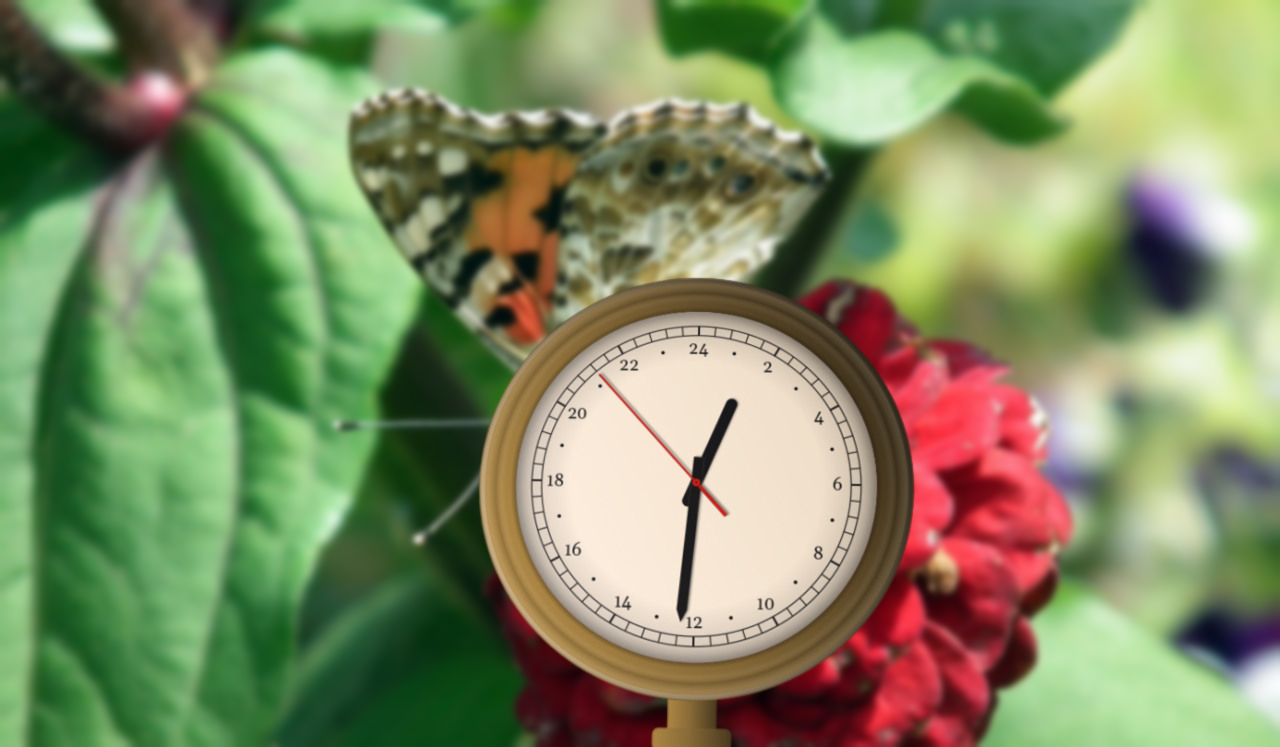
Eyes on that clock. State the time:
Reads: 1:30:53
